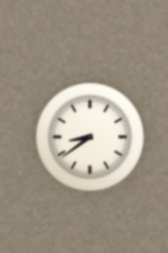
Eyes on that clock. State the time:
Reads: 8:39
